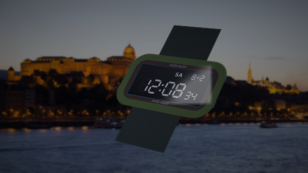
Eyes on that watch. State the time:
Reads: 12:08:34
